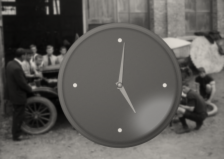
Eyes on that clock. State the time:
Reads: 5:01
